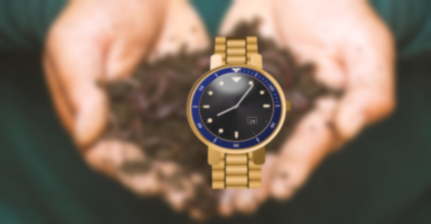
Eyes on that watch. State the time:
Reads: 8:06
